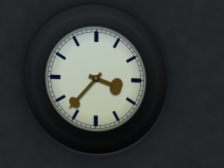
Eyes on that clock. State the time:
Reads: 3:37
